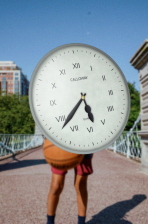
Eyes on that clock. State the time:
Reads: 5:38
